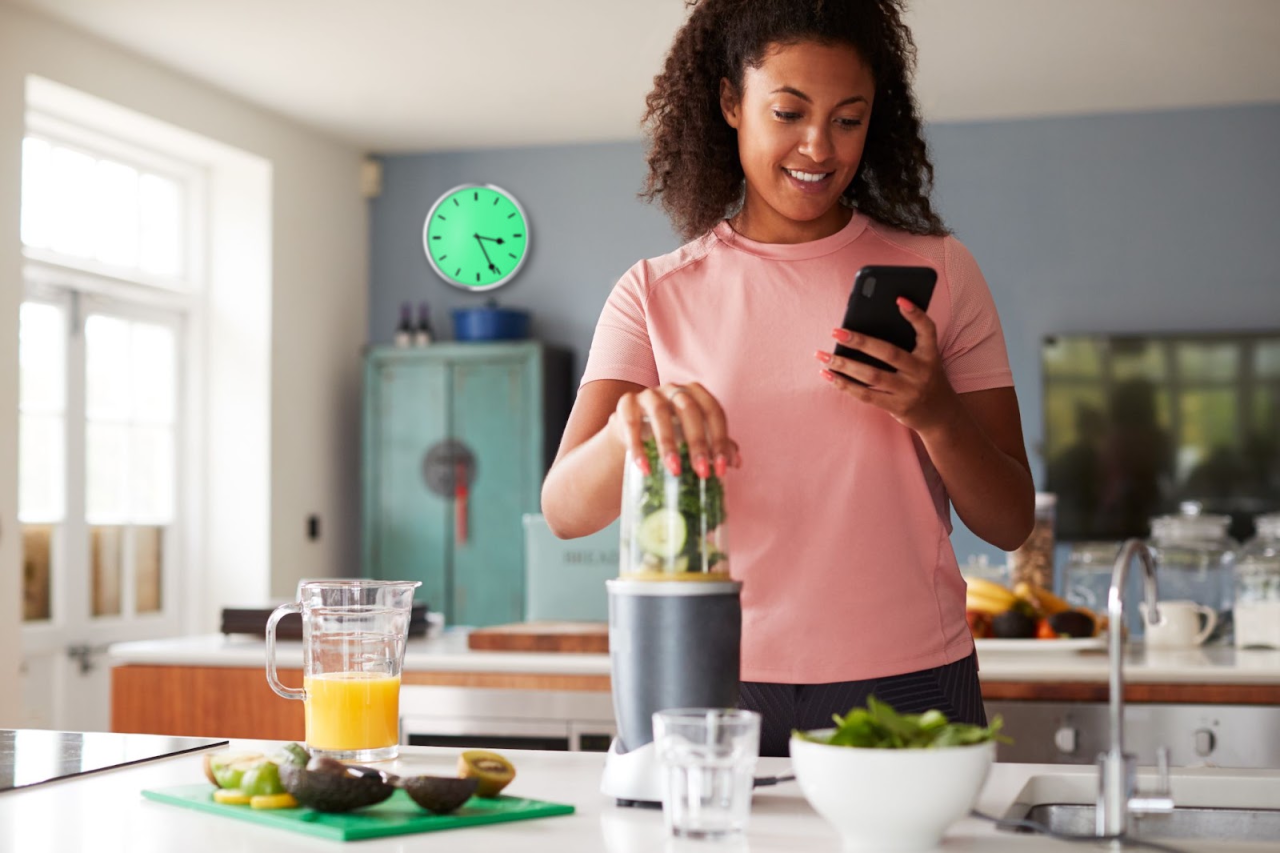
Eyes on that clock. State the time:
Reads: 3:26
